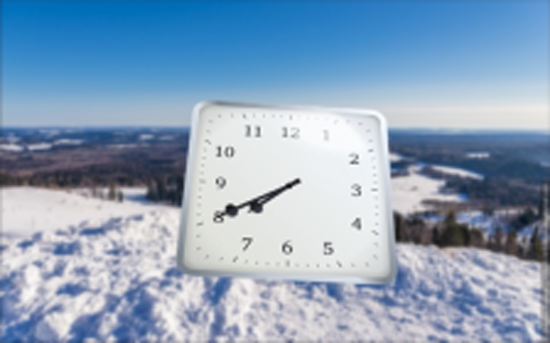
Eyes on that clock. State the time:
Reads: 7:40
